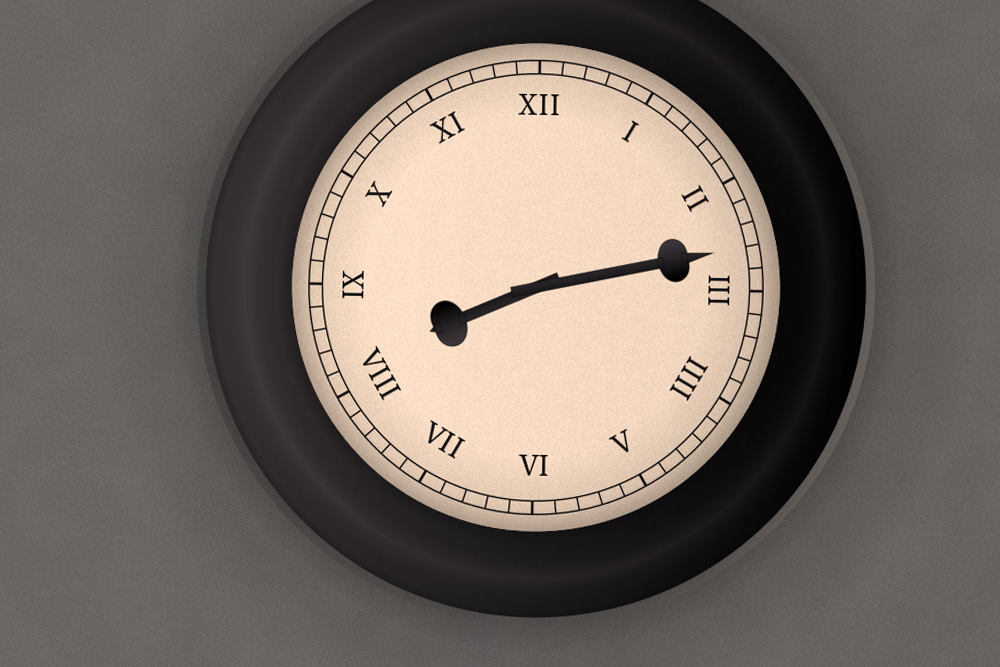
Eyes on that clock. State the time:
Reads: 8:13
